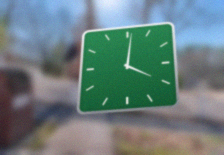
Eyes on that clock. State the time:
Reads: 4:01
